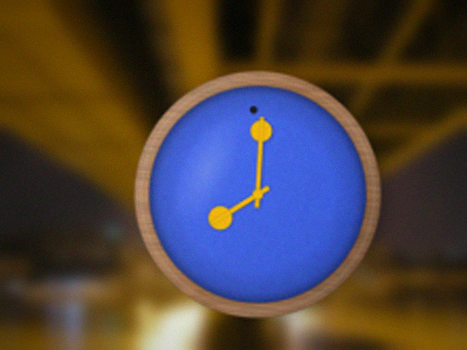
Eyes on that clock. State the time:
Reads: 8:01
